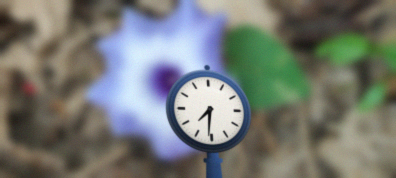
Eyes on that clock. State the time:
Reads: 7:31
